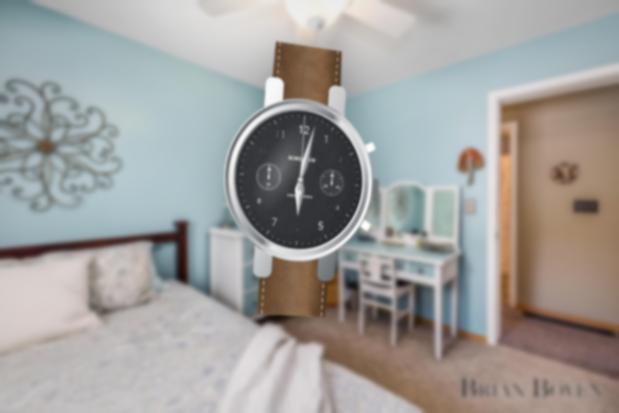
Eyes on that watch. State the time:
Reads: 6:02
